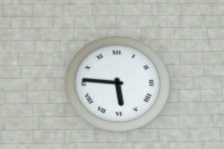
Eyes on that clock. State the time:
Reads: 5:46
